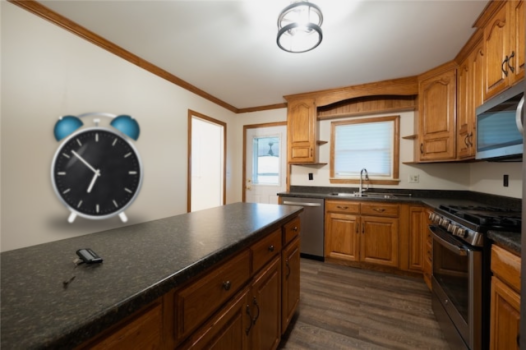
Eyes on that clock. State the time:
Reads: 6:52
